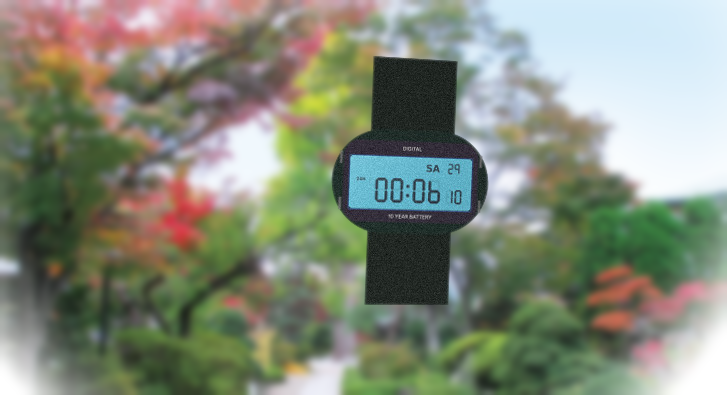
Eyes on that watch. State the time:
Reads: 0:06:10
